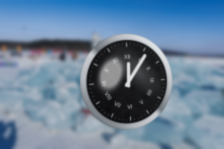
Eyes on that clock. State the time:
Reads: 12:06
